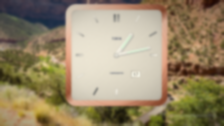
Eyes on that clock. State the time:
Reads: 1:13
